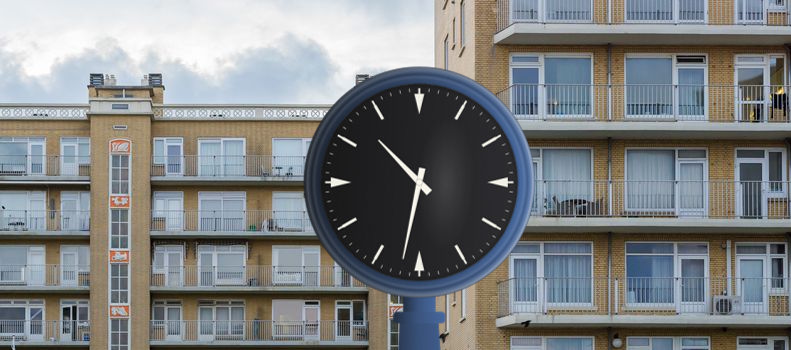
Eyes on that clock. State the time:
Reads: 10:32
